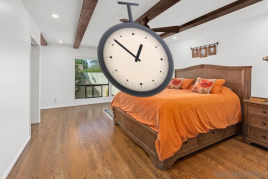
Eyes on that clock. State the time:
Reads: 12:52
